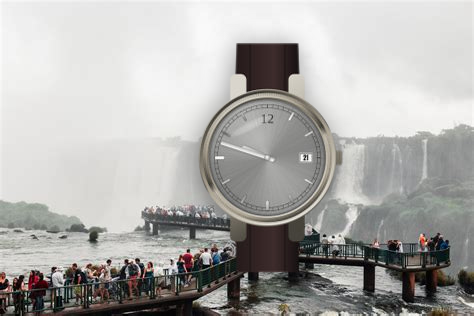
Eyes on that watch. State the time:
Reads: 9:48
